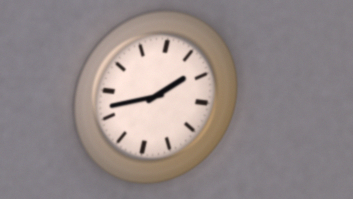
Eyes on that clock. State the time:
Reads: 1:42
